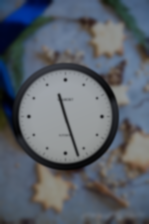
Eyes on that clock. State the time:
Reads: 11:27
